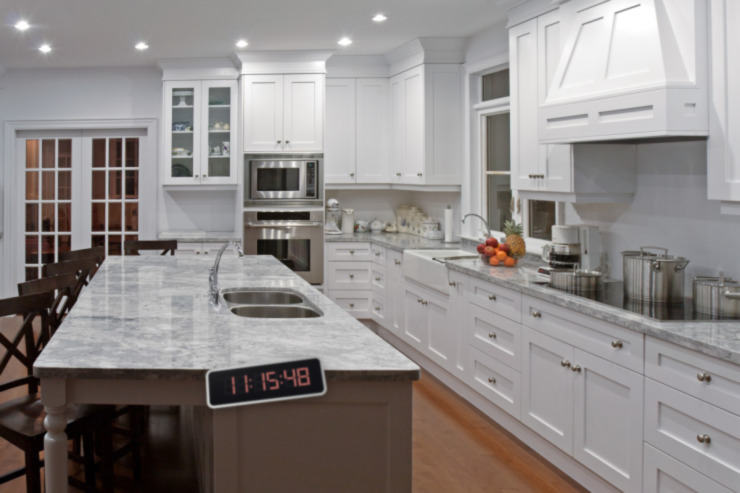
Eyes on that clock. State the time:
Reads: 11:15:48
